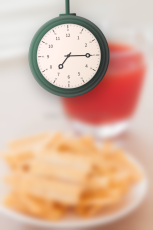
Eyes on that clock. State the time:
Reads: 7:15
